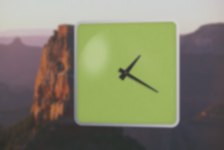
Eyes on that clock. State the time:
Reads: 1:20
